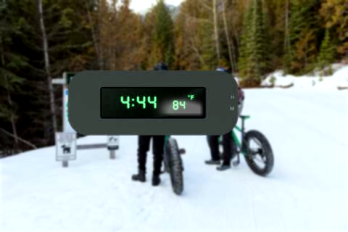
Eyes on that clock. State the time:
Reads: 4:44
